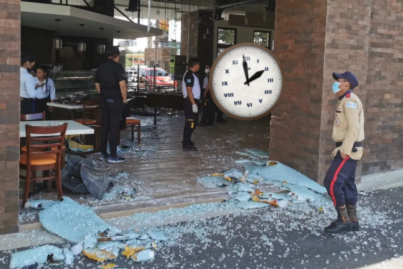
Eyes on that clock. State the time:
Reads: 1:59
